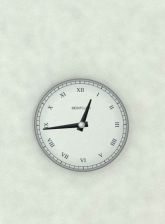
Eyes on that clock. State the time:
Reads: 12:44
